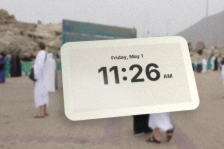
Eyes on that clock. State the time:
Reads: 11:26
